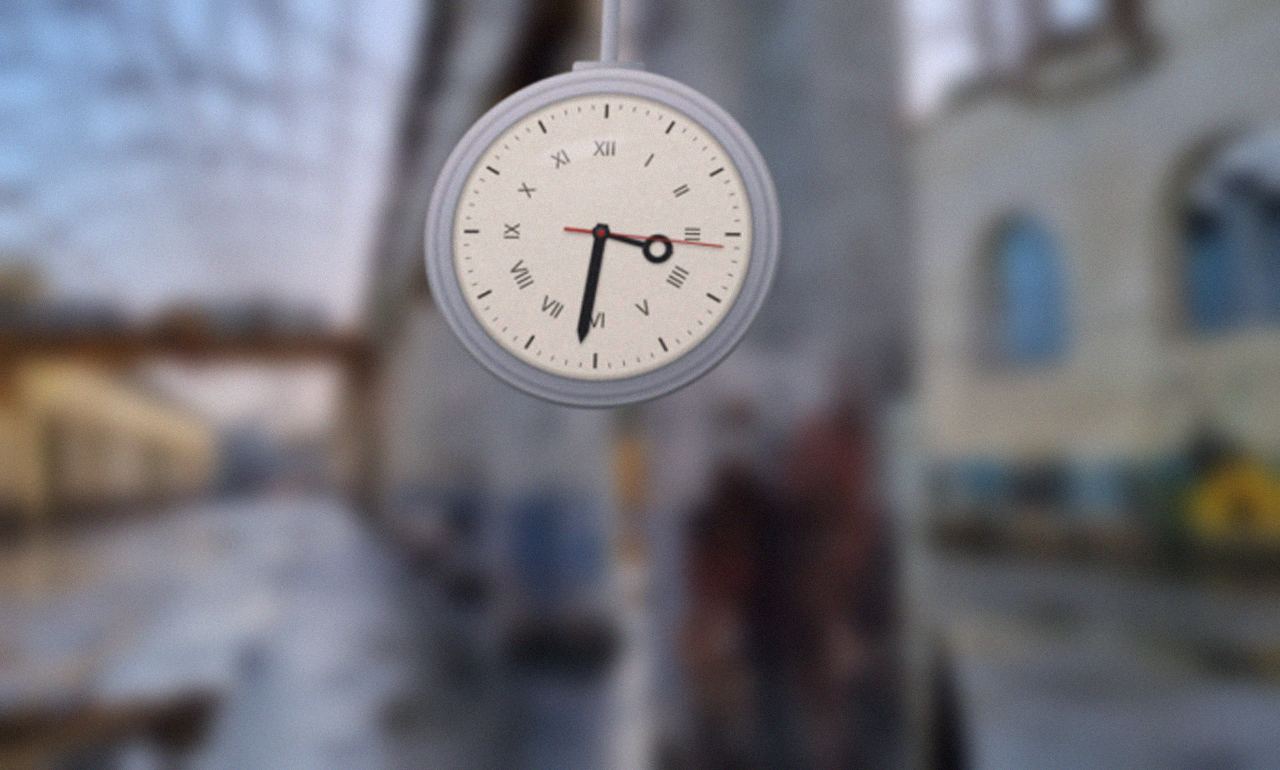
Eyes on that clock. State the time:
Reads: 3:31:16
